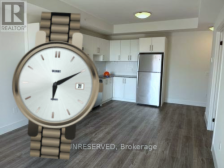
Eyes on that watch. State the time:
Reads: 6:10
